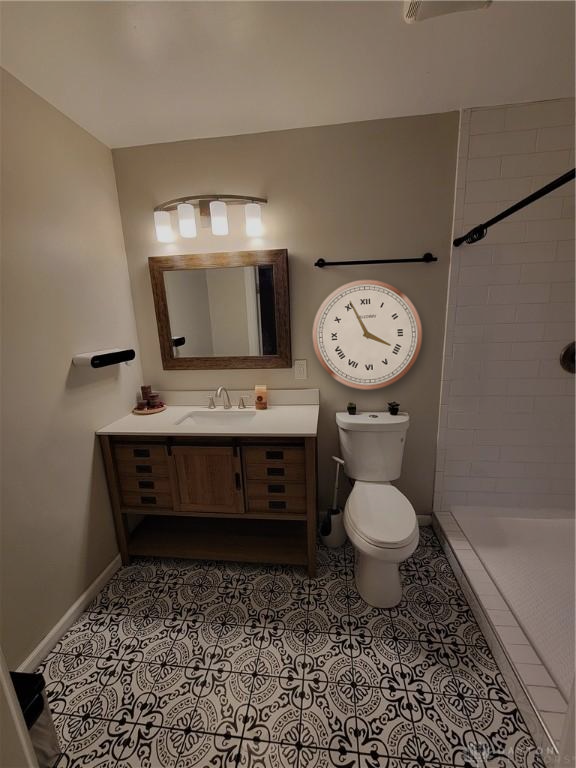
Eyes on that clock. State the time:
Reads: 3:56
